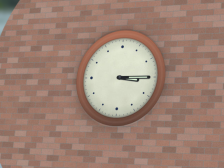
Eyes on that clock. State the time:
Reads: 3:15
